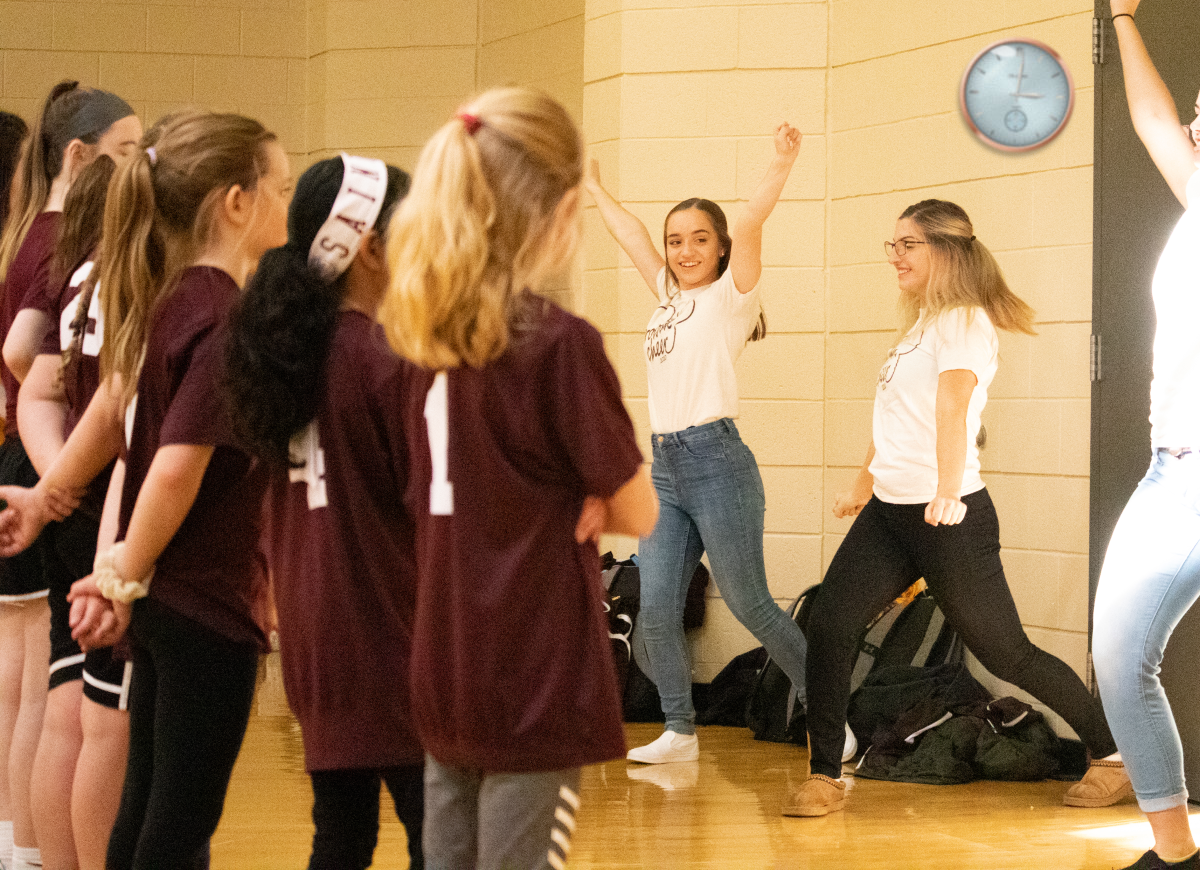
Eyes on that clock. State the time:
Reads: 3:01
